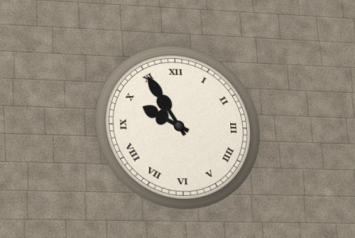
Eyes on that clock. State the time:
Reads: 9:55
